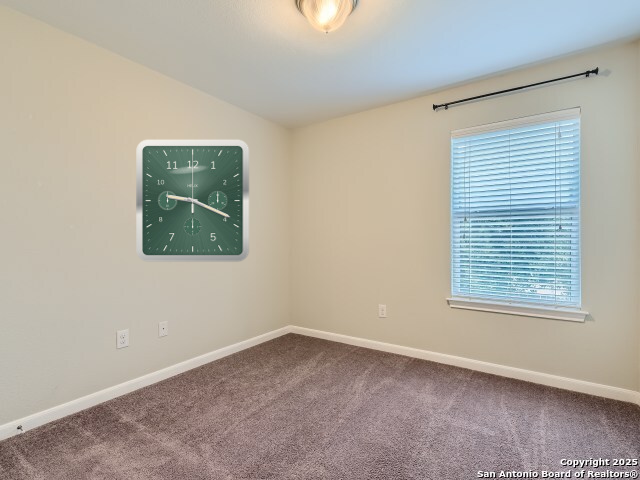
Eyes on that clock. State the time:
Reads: 9:19
